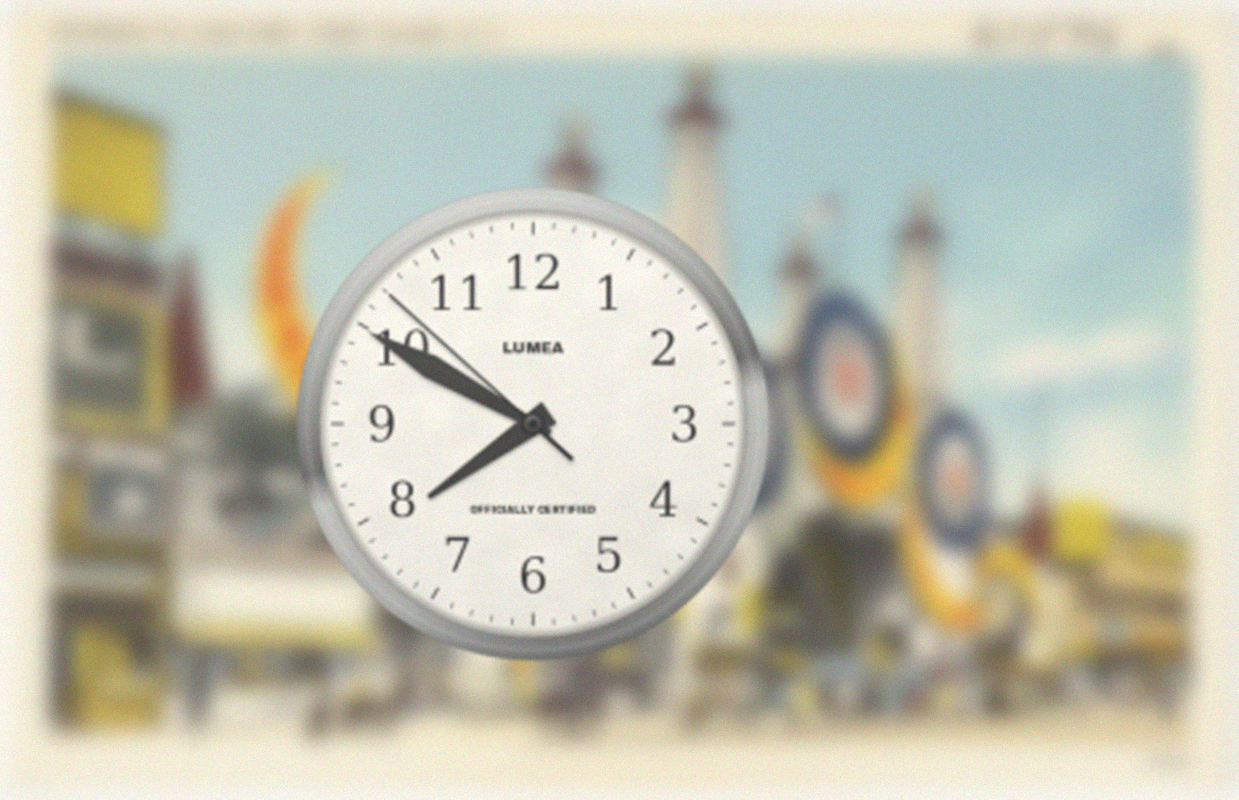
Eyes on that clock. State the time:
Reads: 7:49:52
